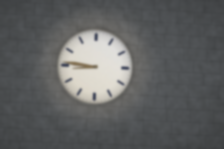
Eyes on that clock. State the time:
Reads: 8:46
